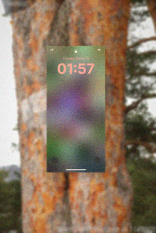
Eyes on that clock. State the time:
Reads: 1:57
